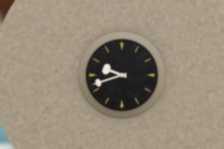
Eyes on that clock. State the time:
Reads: 9:42
